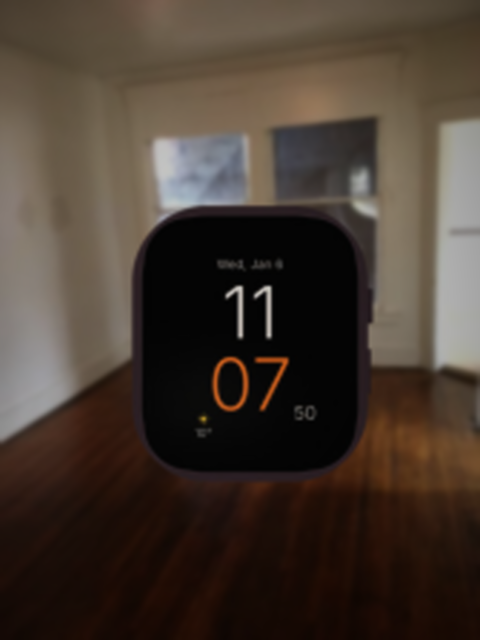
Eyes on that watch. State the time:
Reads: 11:07
